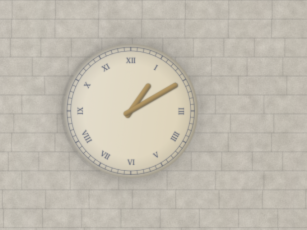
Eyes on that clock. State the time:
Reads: 1:10
